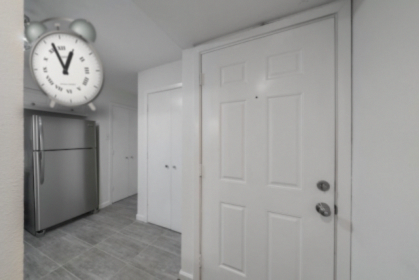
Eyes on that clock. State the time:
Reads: 12:57
